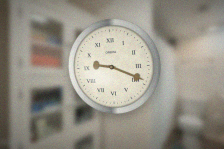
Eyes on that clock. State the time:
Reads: 9:19
